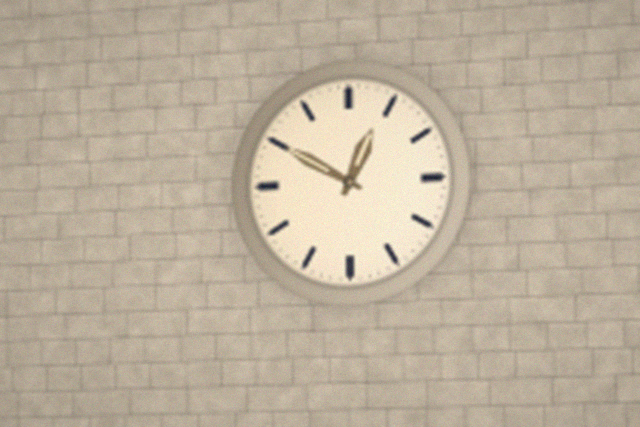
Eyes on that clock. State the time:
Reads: 12:50
